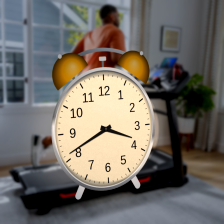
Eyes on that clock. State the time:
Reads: 3:41
